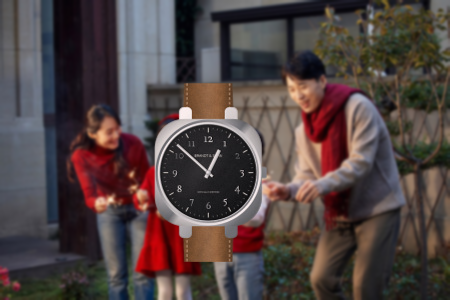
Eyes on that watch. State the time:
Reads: 12:52
